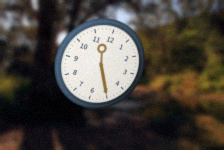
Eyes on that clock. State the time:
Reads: 11:25
